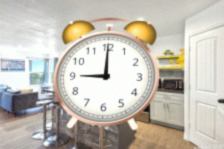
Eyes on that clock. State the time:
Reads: 9:00
